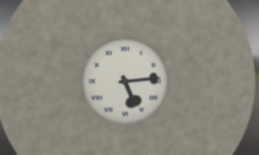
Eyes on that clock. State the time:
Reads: 5:14
